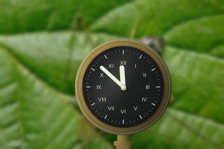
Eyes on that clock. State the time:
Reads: 11:52
